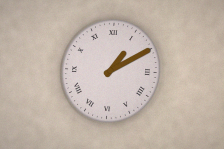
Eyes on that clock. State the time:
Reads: 1:10
